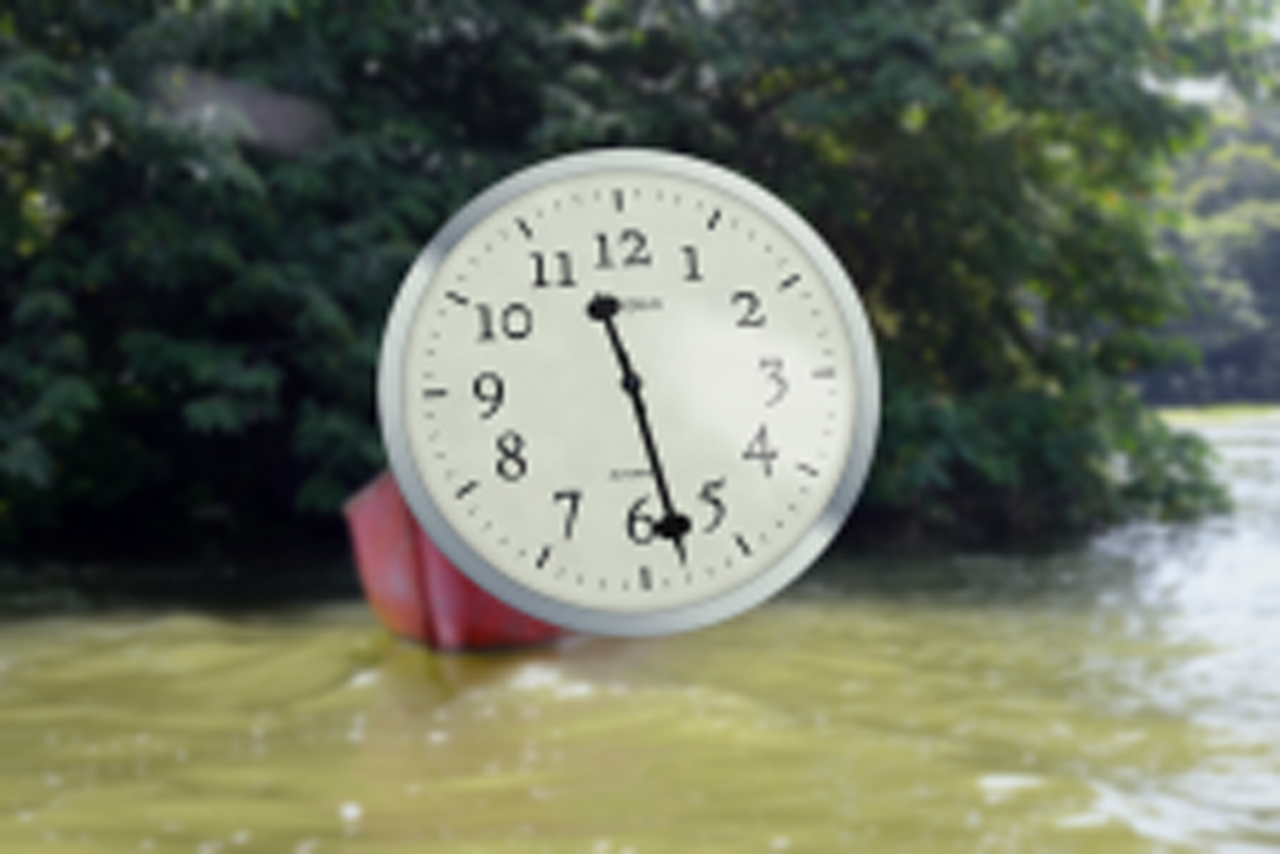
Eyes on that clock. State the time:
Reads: 11:28
